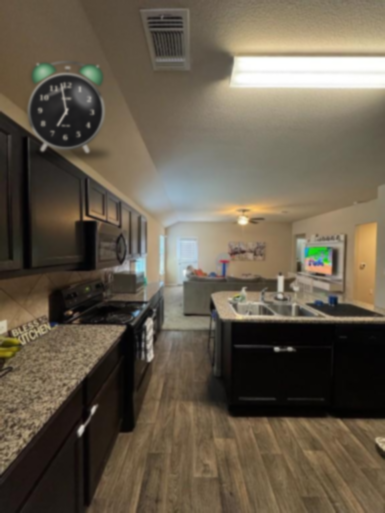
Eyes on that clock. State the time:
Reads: 6:58
